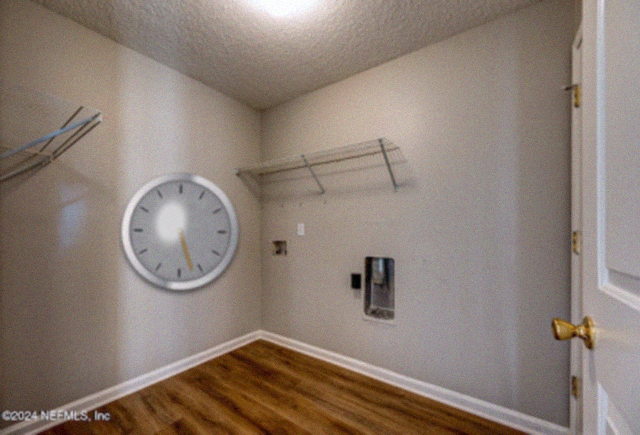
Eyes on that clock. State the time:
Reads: 5:27
